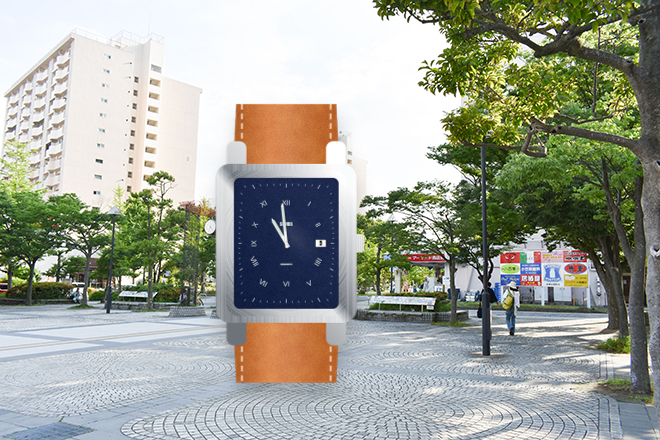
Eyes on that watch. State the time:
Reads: 10:59
